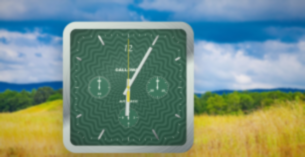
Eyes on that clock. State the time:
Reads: 6:05
